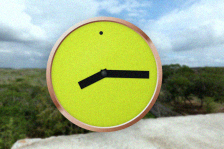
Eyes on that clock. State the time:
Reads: 8:16
